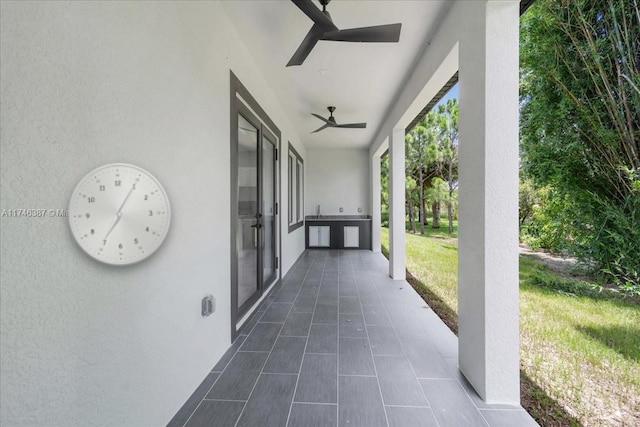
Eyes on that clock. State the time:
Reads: 7:05
